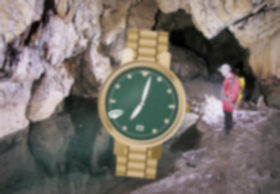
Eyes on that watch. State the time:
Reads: 7:02
